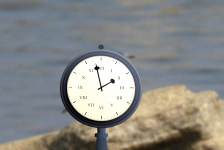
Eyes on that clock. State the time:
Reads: 1:58
